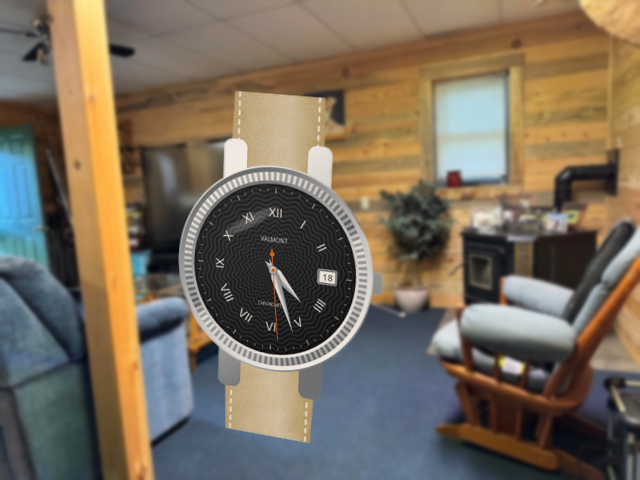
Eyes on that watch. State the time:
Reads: 4:26:29
